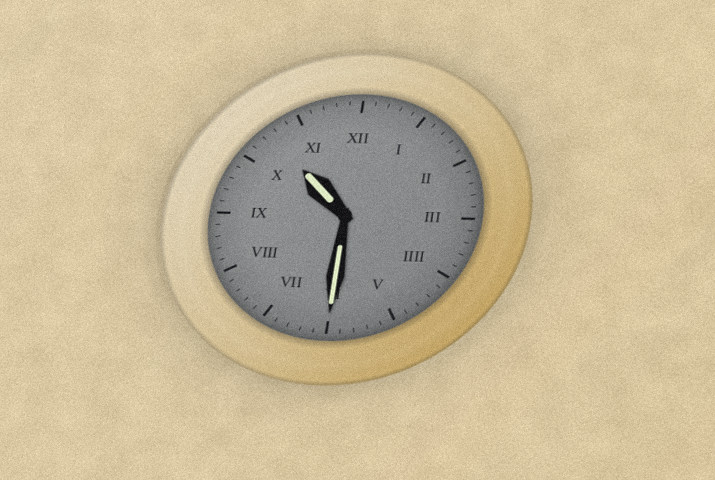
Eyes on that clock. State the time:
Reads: 10:30
